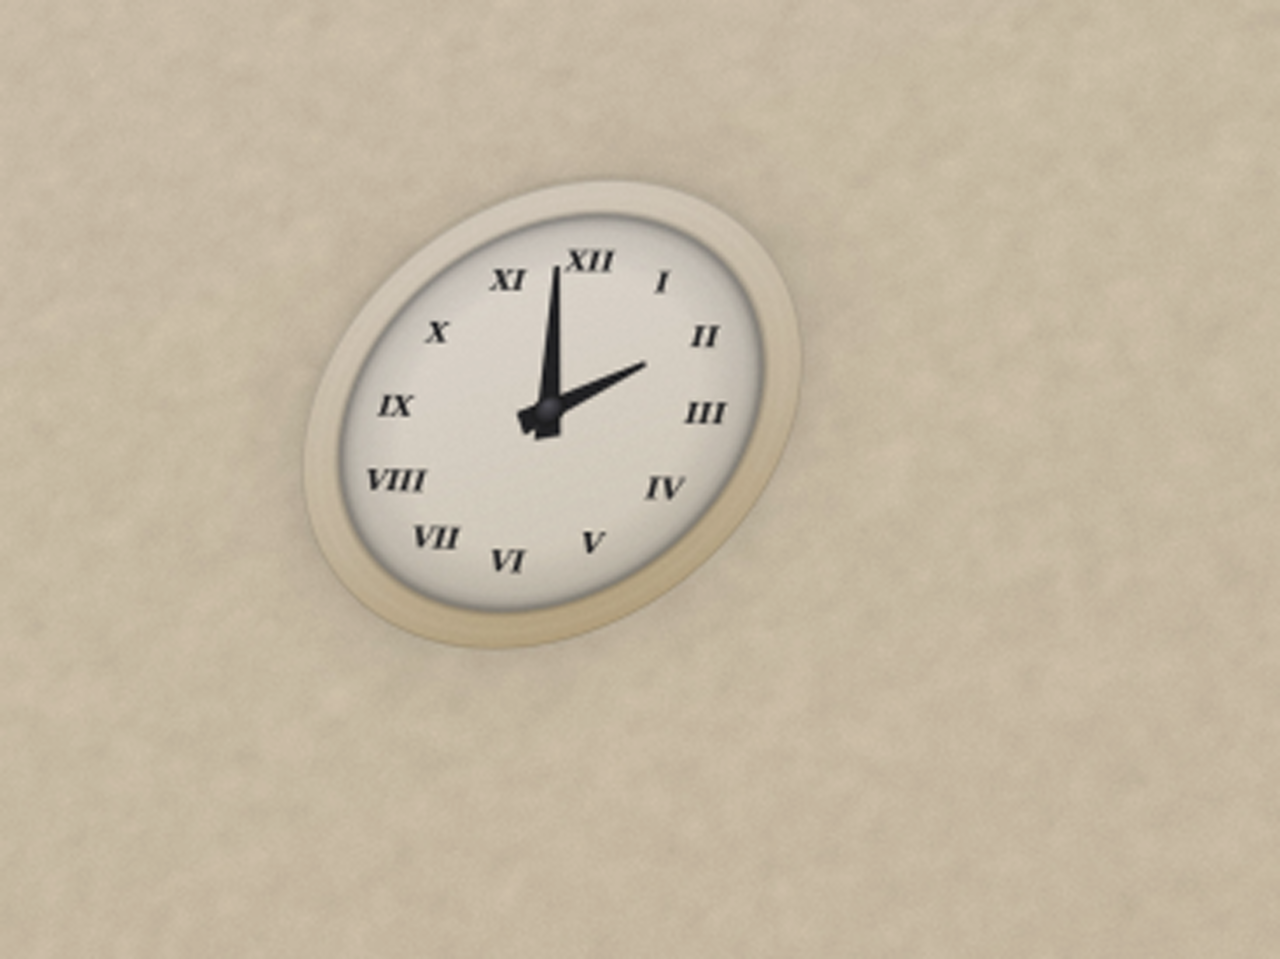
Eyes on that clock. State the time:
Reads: 1:58
